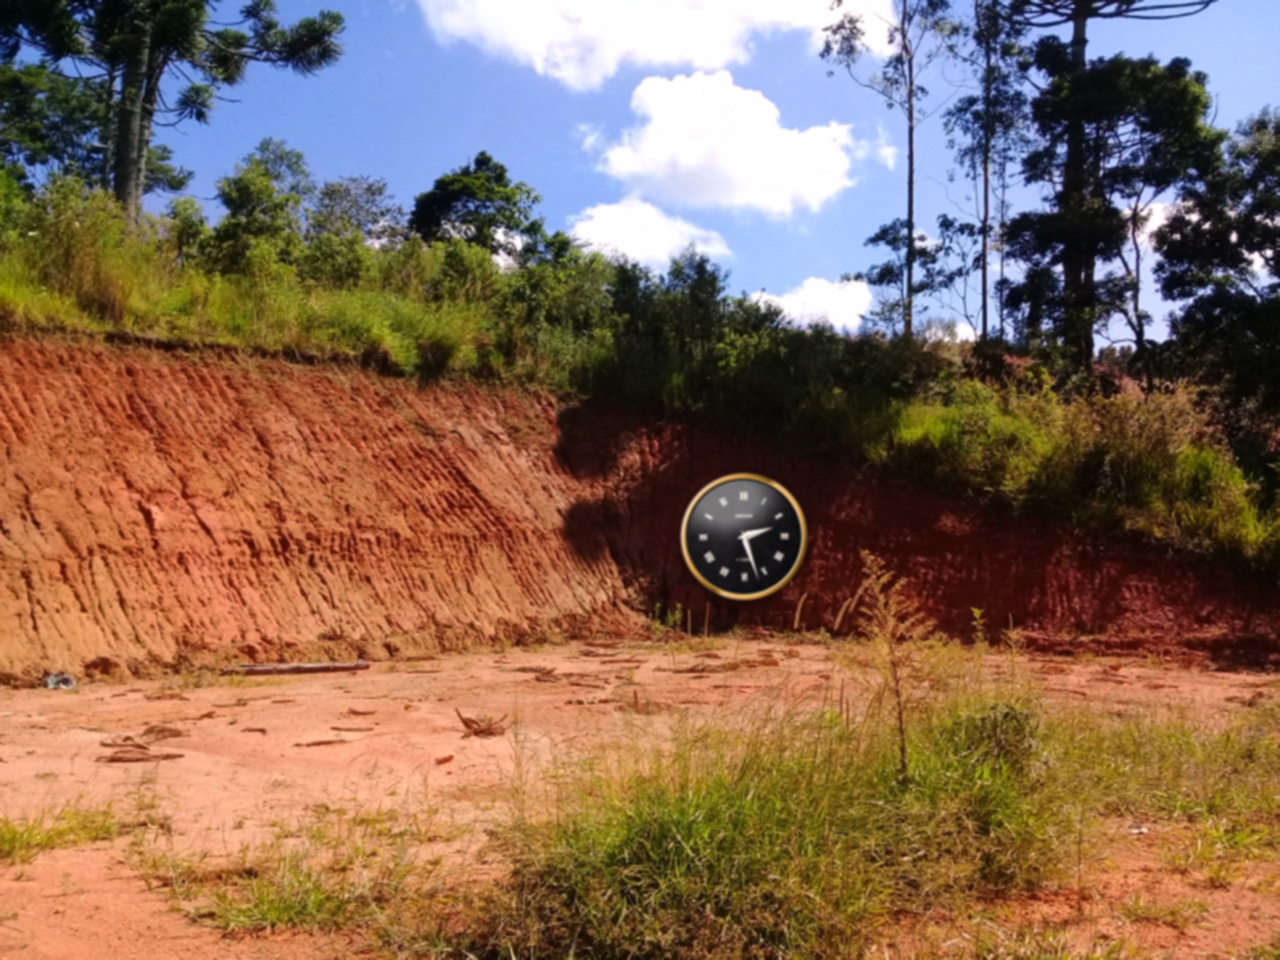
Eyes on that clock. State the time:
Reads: 2:27
